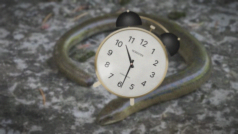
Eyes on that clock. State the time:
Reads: 10:29
